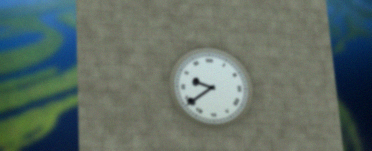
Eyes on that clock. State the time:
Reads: 9:39
